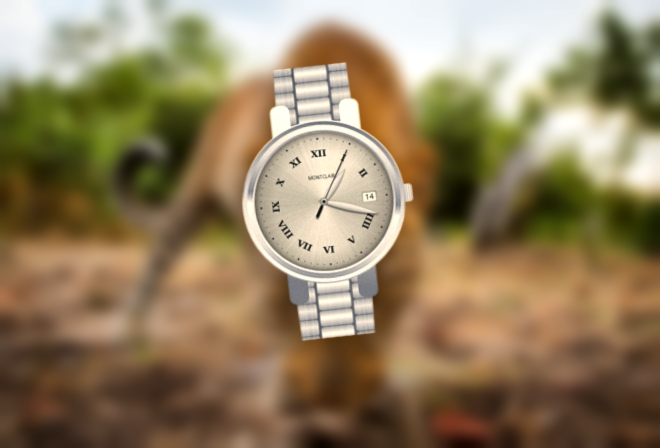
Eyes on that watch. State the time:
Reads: 1:18:05
